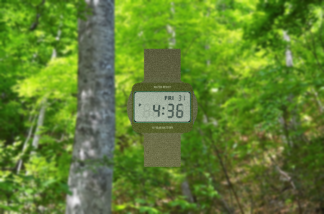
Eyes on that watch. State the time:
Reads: 4:36
